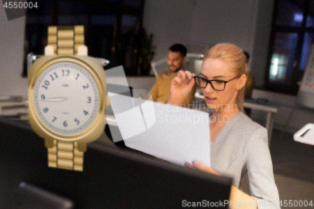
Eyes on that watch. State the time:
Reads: 8:44
